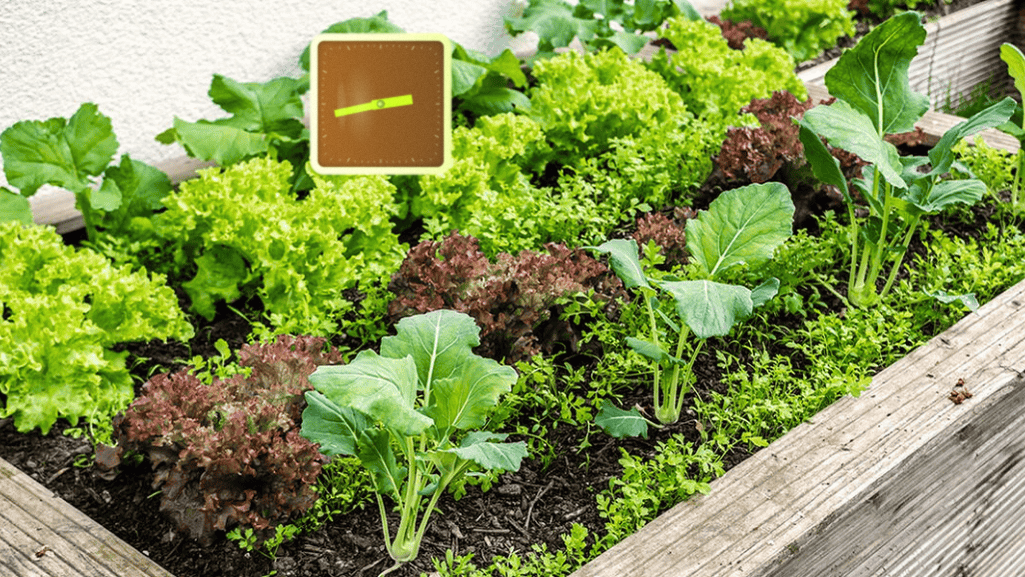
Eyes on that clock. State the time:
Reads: 2:43
